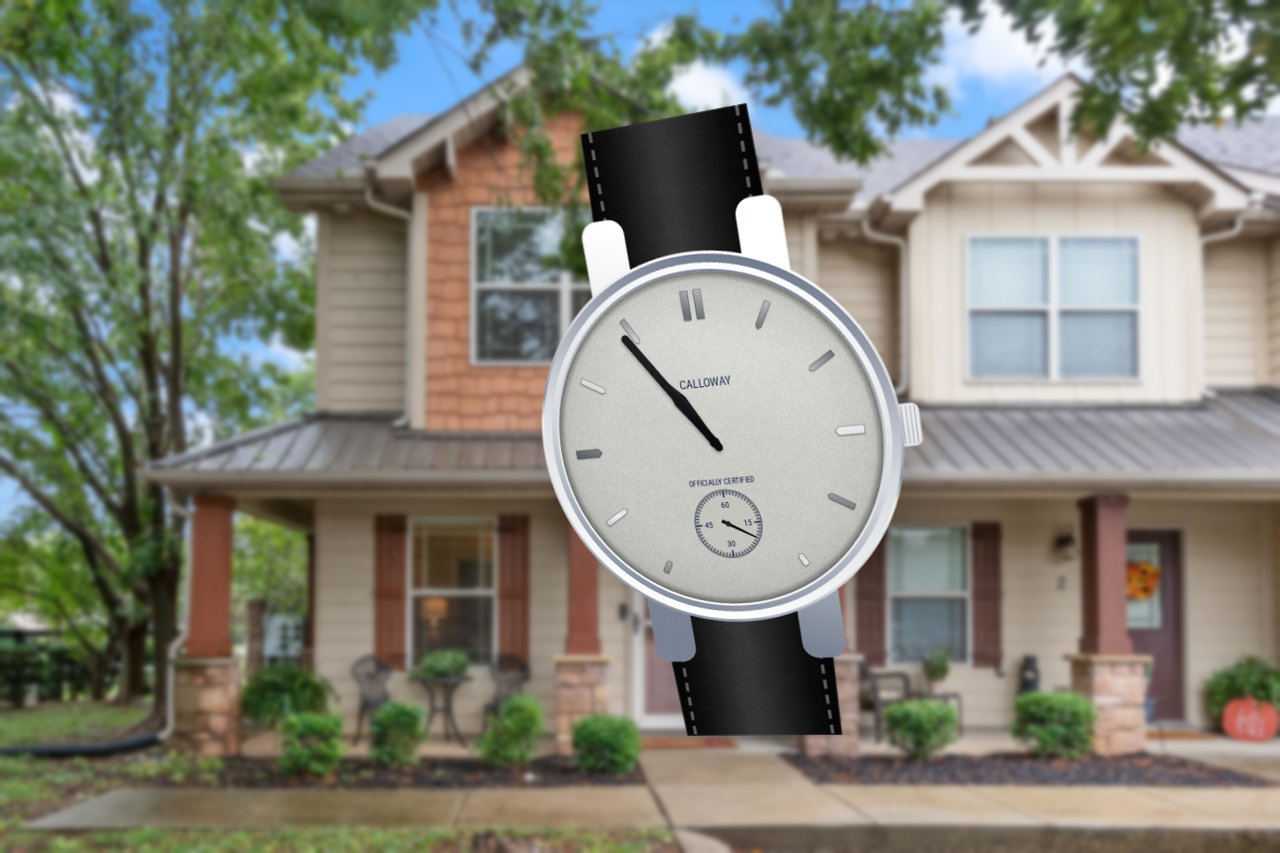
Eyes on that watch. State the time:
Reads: 10:54:20
